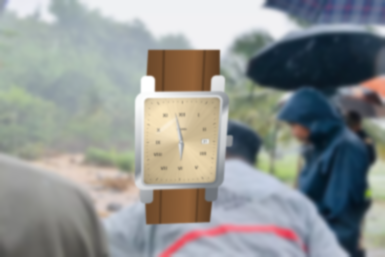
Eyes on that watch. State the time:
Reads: 5:58
